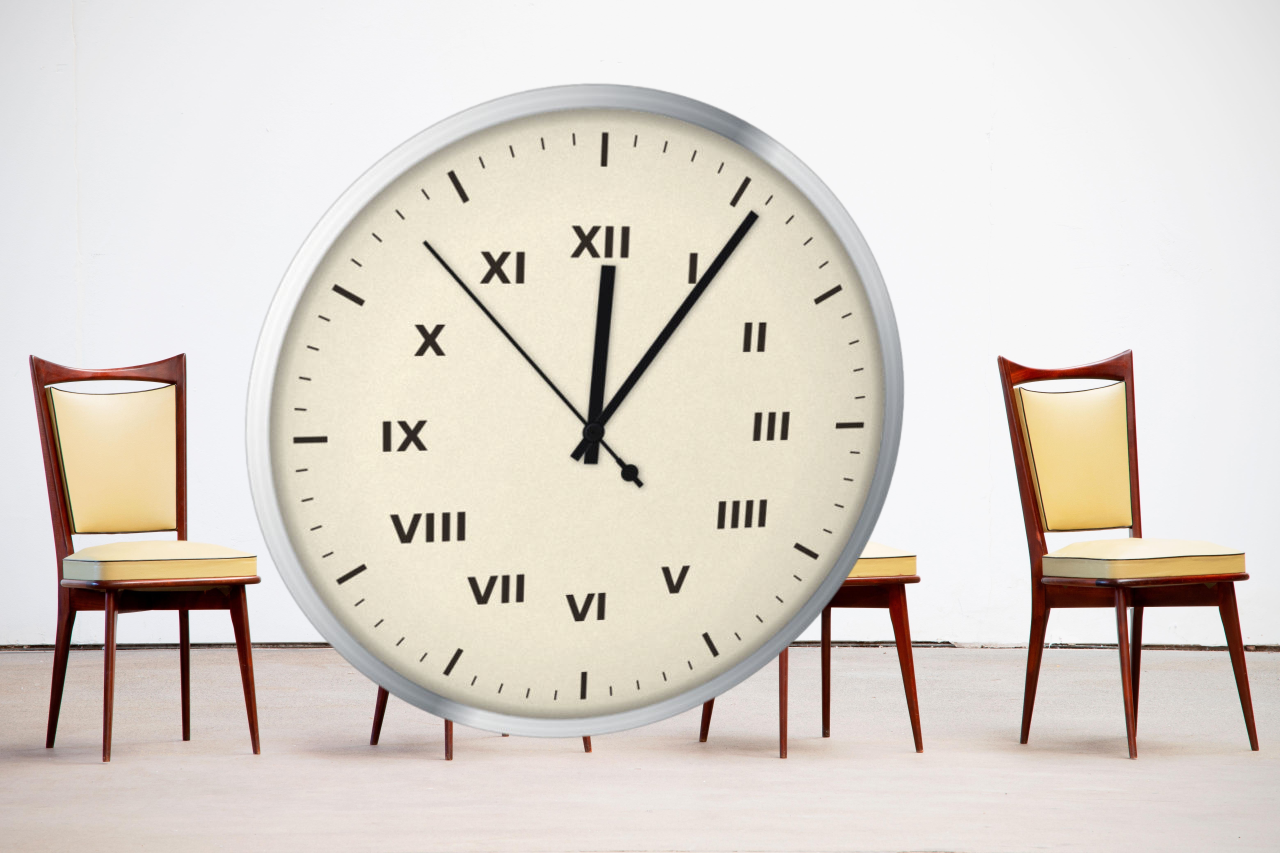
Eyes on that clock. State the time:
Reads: 12:05:53
